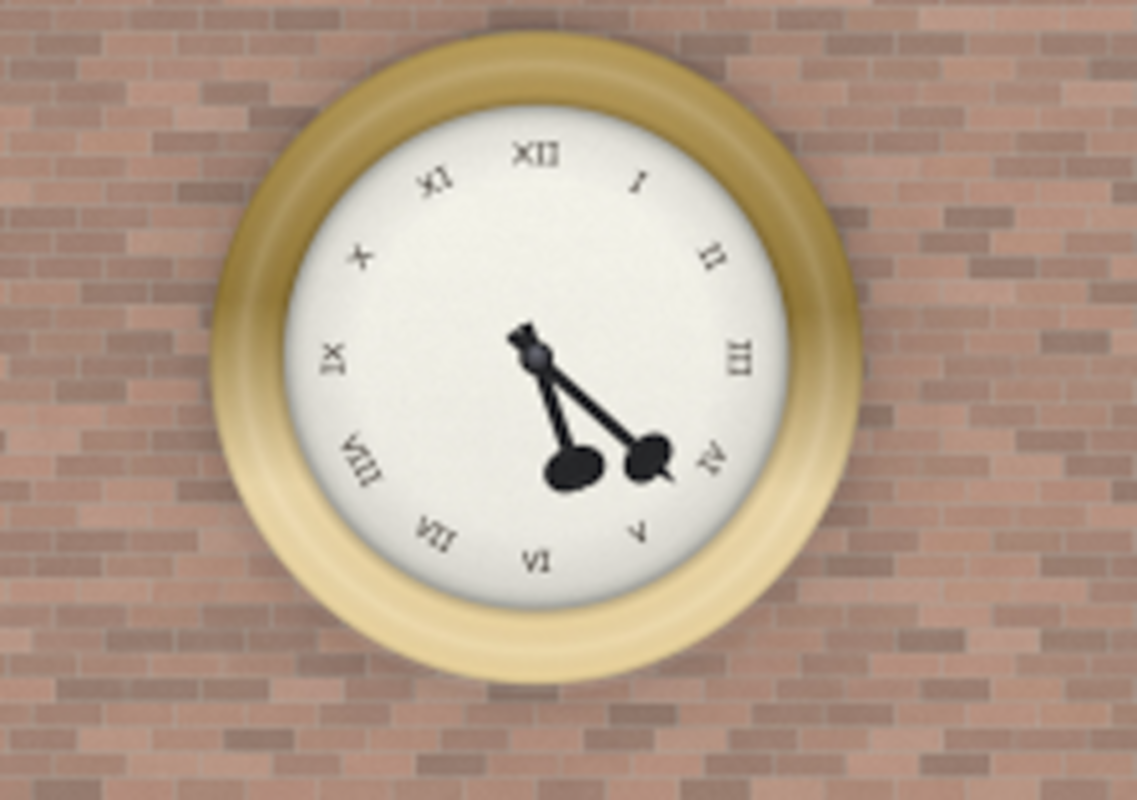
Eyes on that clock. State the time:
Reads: 5:22
